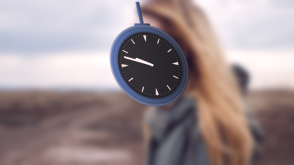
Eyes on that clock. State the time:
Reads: 9:48
